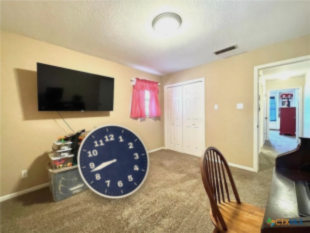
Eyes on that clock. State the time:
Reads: 8:43
